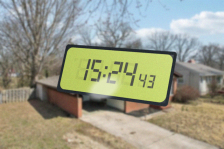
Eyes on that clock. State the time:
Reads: 15:24:43
